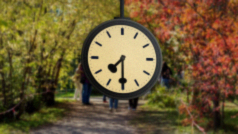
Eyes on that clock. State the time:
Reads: 7:30
